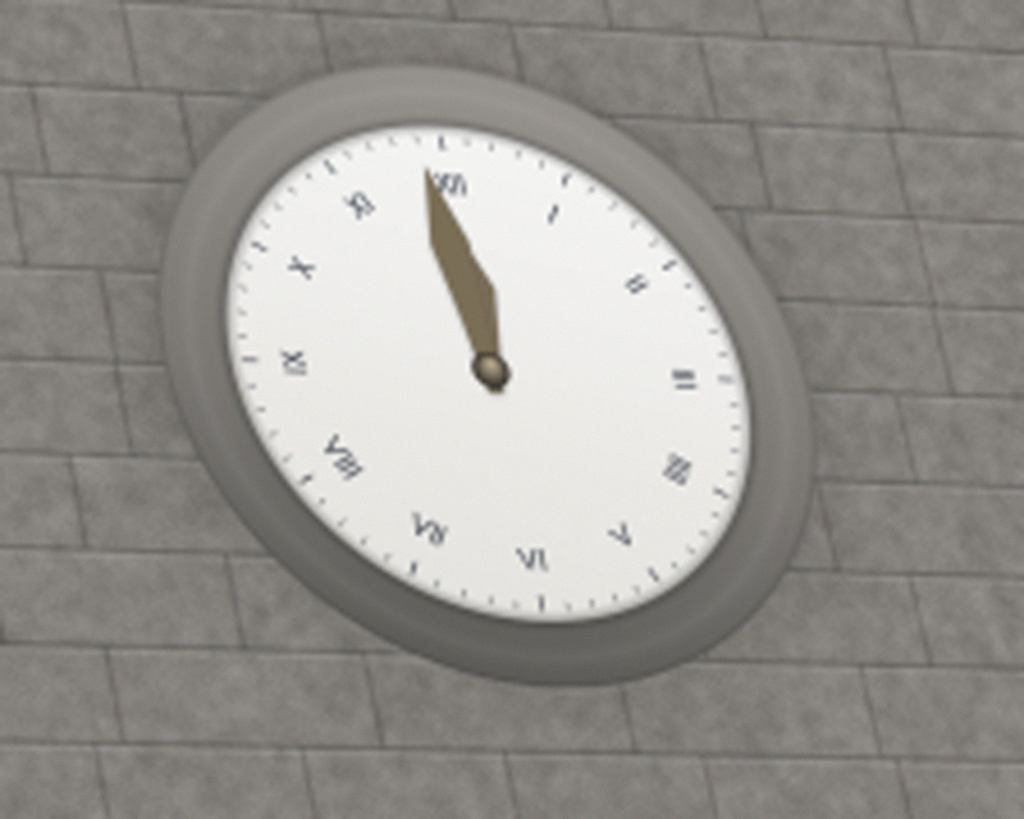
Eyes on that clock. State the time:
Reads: 11:59
